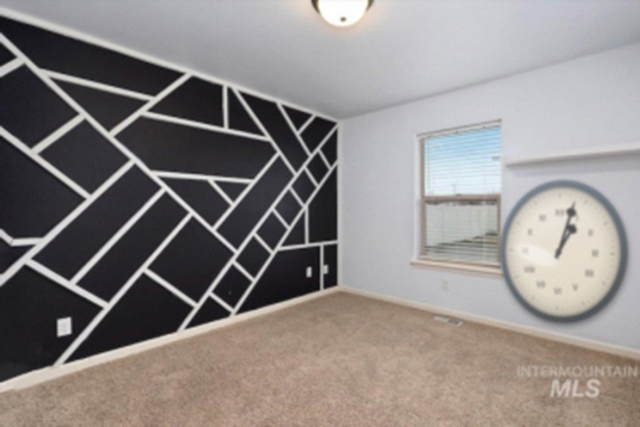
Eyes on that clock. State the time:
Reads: 1:03
